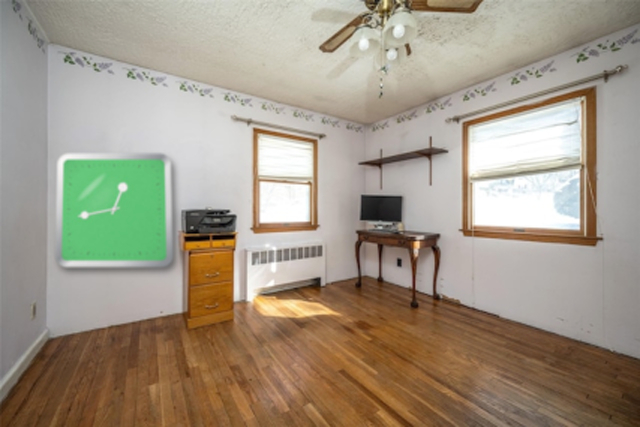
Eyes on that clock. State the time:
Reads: 12:43
